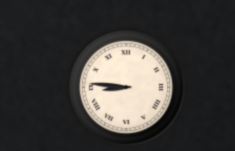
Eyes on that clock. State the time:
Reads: 8:46
